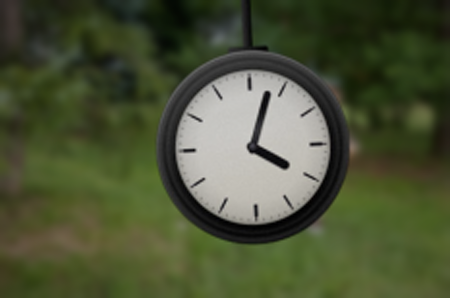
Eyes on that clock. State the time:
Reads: 4:03
